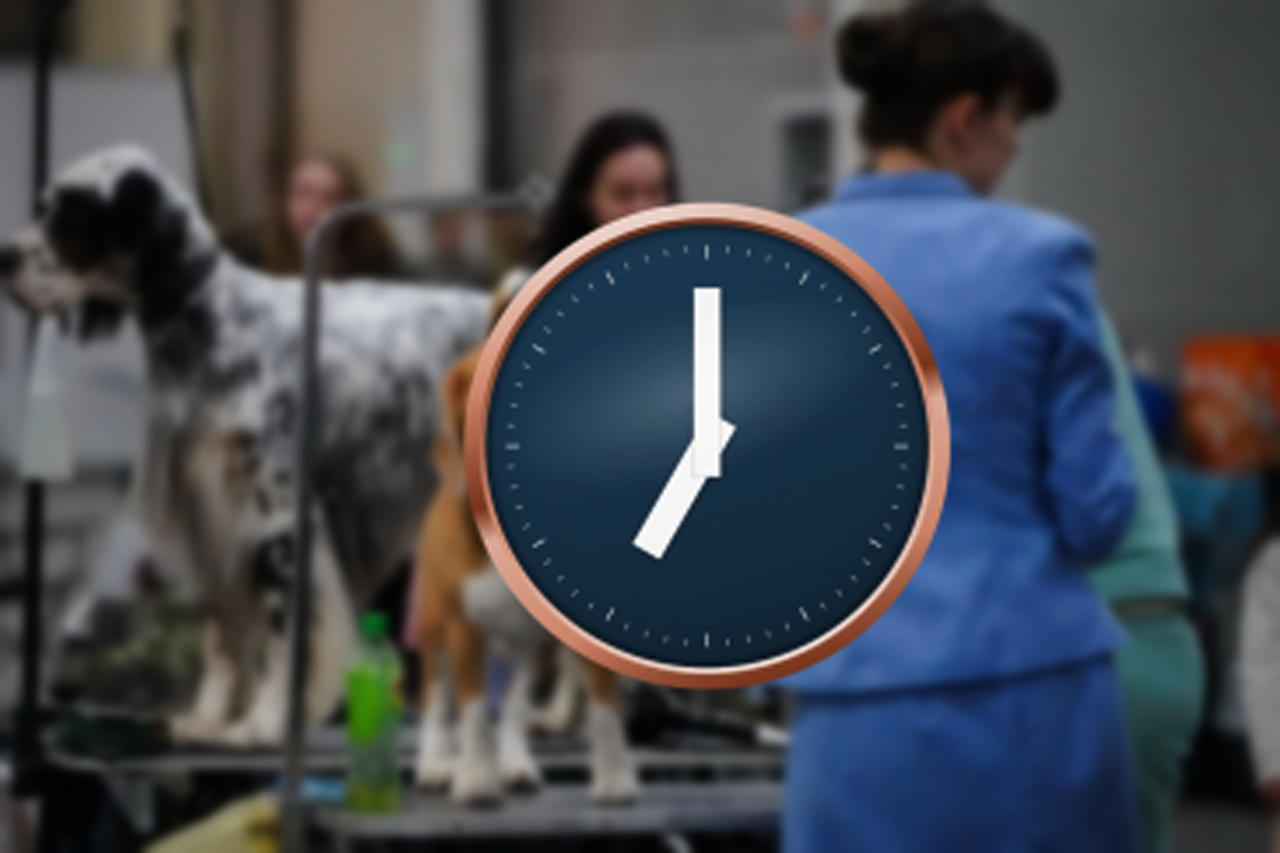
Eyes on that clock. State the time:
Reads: 7:00
